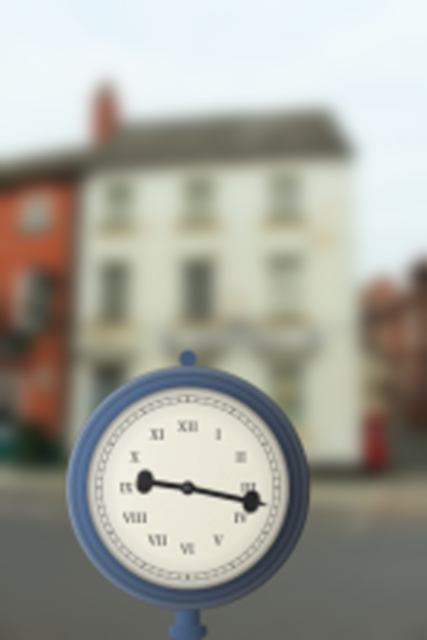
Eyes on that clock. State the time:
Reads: 9:17
